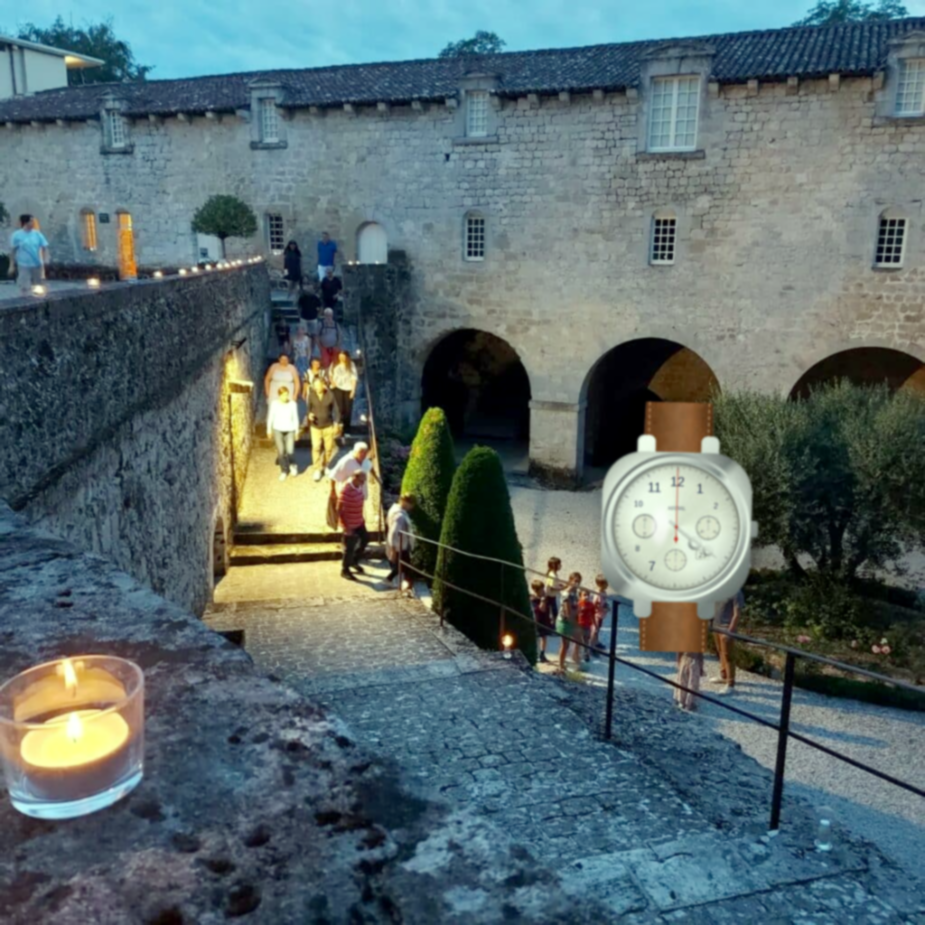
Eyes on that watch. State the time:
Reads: 4:21
